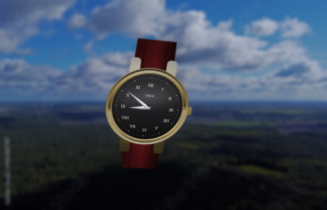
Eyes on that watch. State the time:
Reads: 8:51
